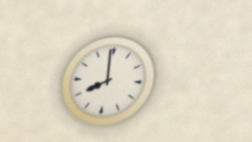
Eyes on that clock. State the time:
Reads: 7:59
